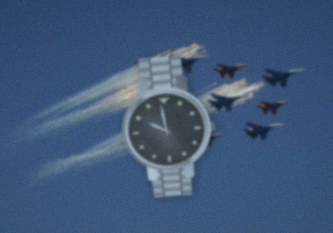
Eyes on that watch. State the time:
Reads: 9:59
